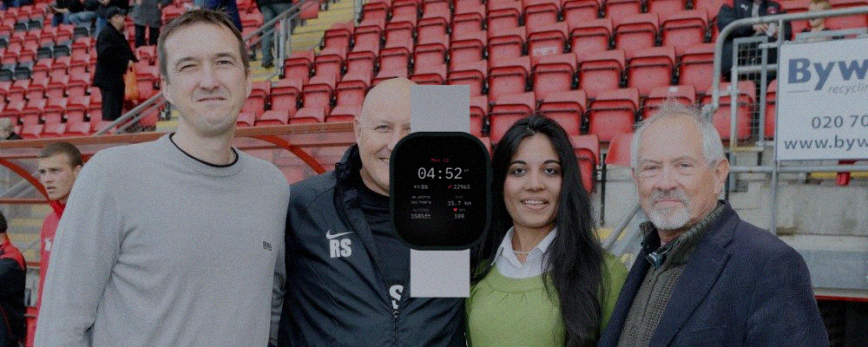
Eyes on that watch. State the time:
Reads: 4:52
